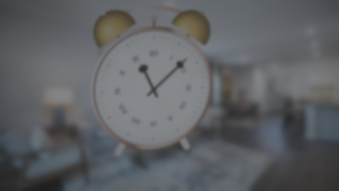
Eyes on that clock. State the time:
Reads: 11:08
